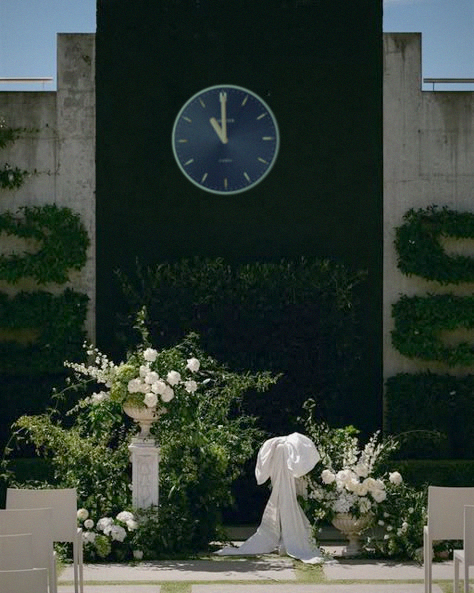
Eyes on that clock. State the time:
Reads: 11:00
